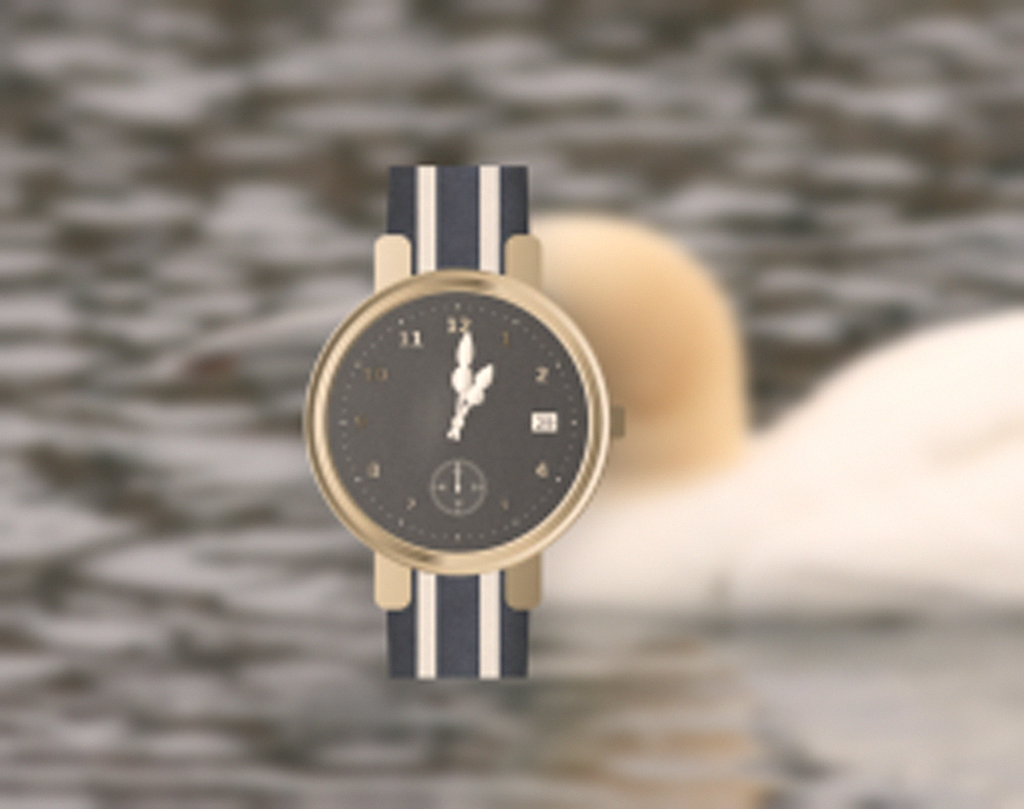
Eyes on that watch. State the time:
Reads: 1:01
